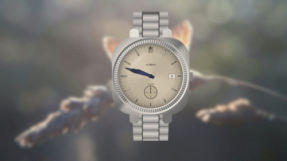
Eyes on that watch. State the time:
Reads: 9:48
